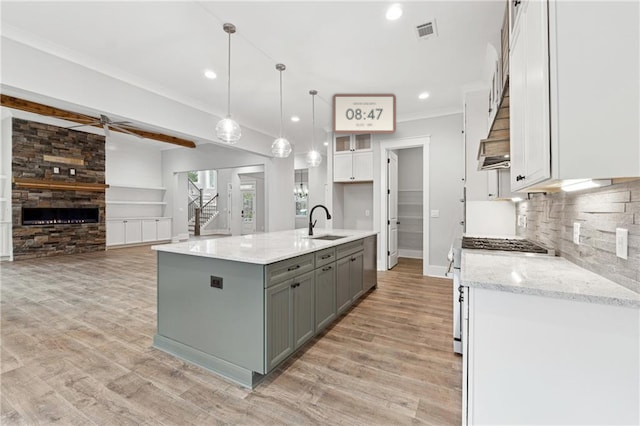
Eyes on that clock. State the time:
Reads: 8:47
